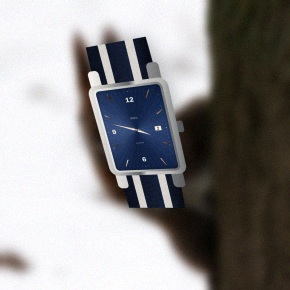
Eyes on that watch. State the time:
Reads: 3:48
